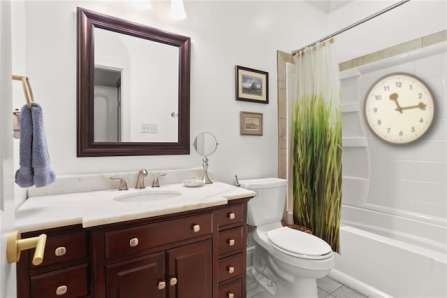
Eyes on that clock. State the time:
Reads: 11:14
